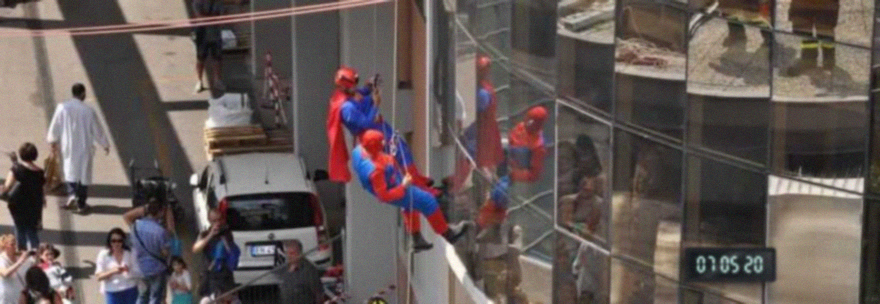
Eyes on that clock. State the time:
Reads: 7:05:20
